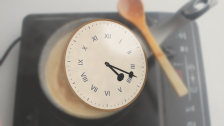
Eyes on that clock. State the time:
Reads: 4:18
